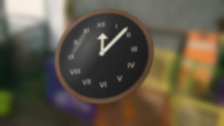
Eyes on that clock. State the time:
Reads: 12:08
